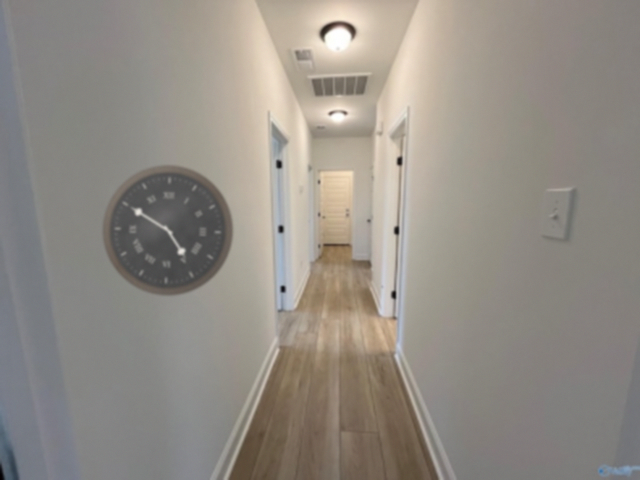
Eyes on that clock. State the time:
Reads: 4:50
